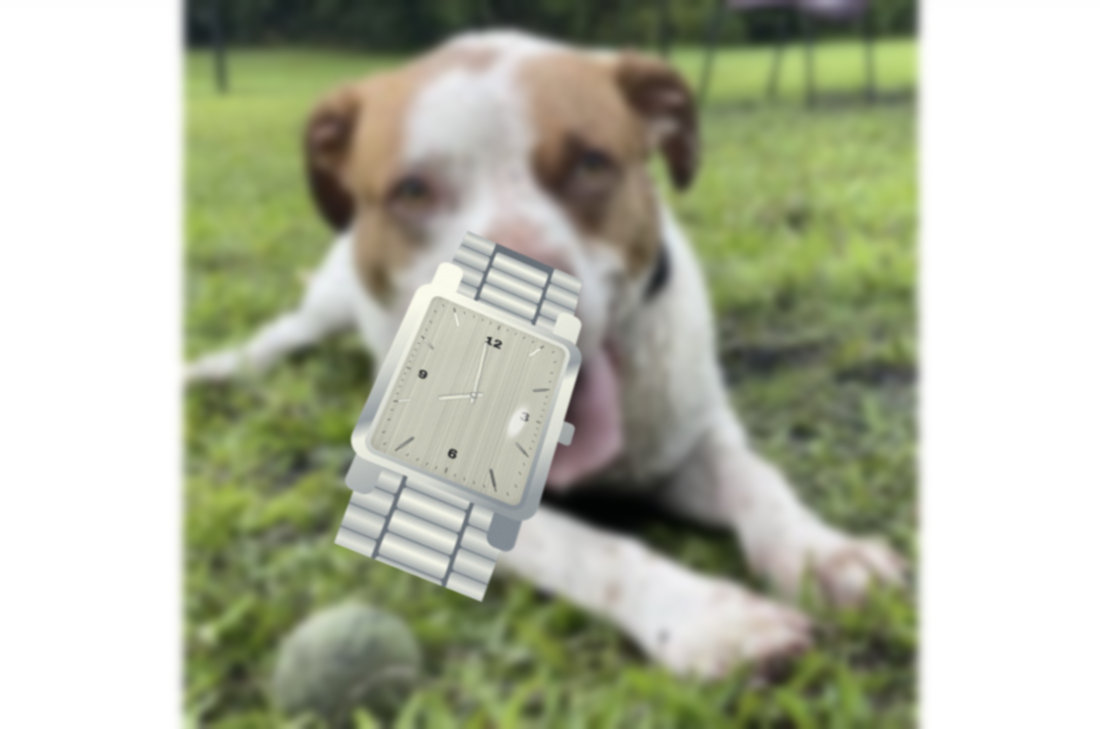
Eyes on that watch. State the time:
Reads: 7:59
